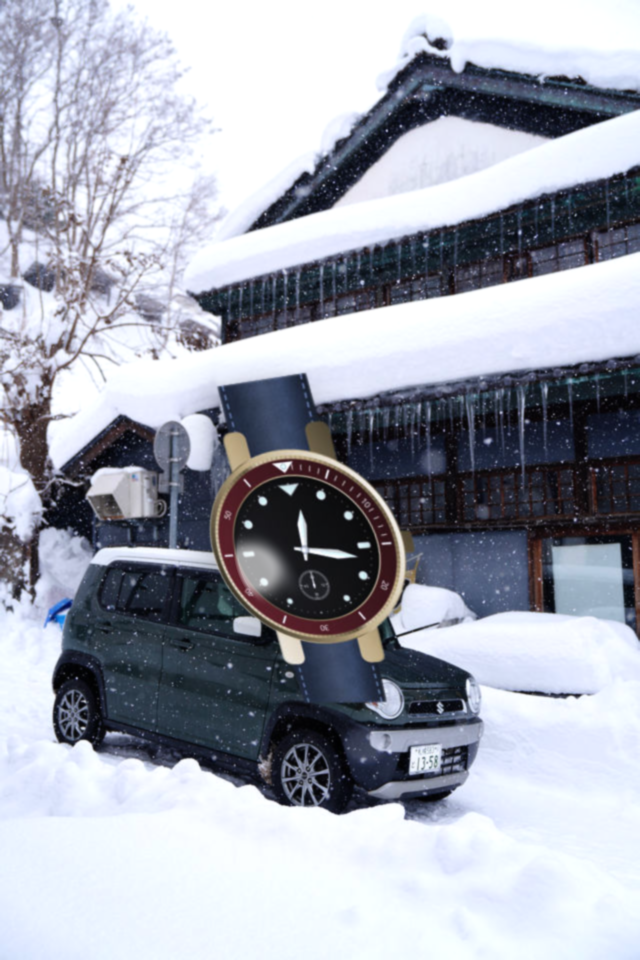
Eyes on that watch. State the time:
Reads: 12:17
